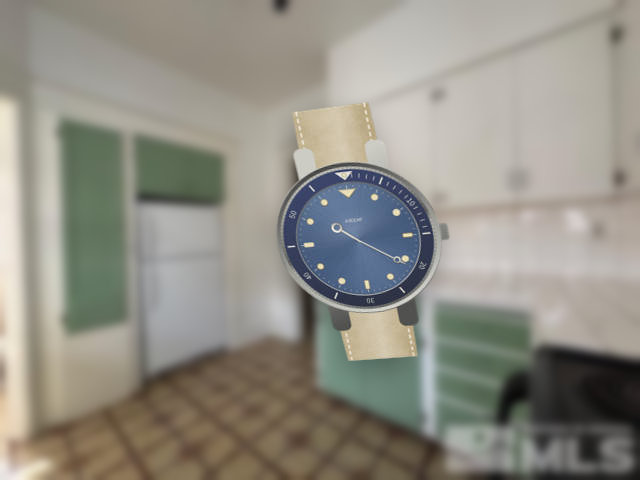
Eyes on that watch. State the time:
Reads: 10:21
